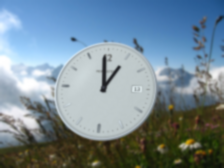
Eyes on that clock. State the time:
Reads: 12:59
